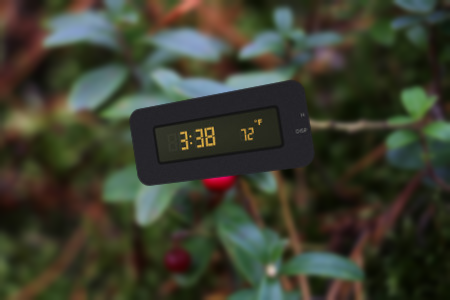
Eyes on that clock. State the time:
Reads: 3:38
